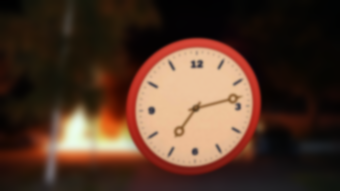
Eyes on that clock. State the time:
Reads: 7:13
